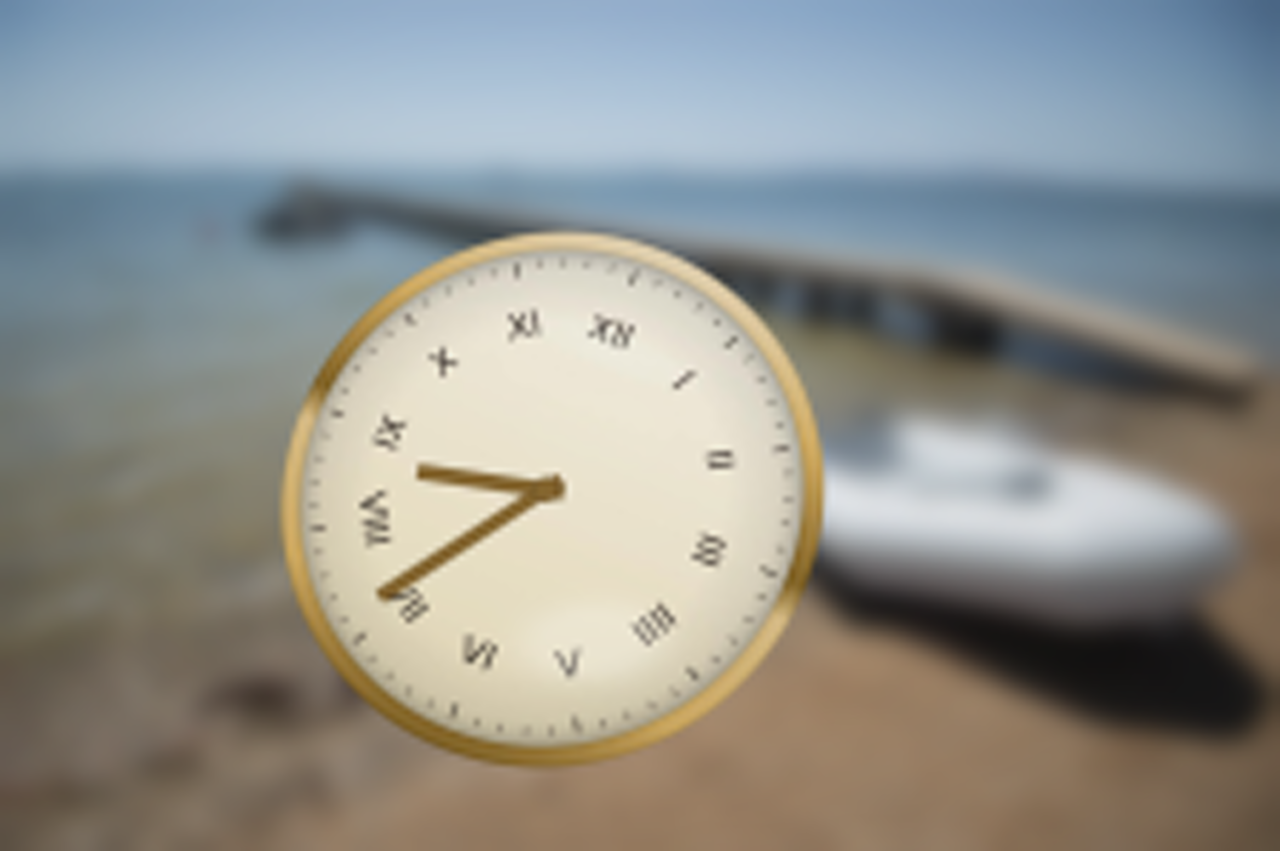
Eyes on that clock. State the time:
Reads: 8:36
